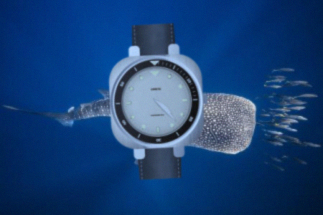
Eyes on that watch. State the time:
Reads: 4:23
